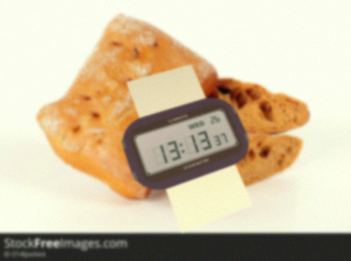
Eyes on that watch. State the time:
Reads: 13:13
